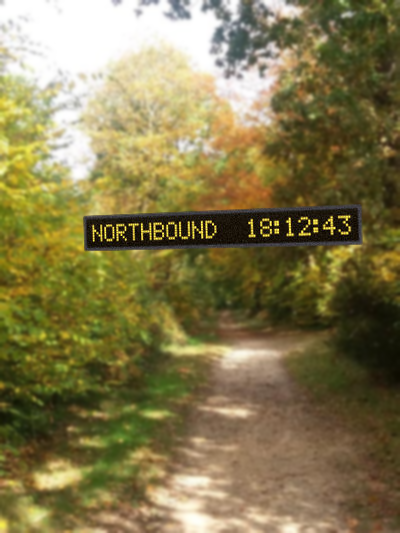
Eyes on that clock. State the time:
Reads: 18:12:43
